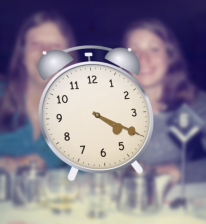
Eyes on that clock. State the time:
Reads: 4:20
